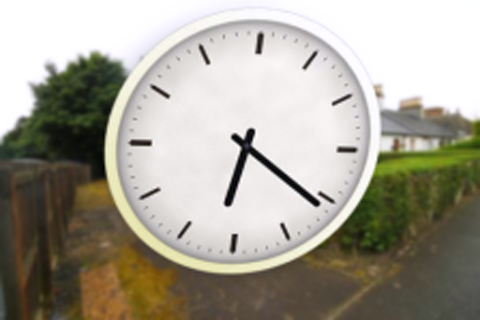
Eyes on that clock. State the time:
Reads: 6:21
